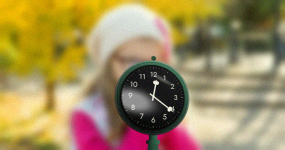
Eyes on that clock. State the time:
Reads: 12:21
